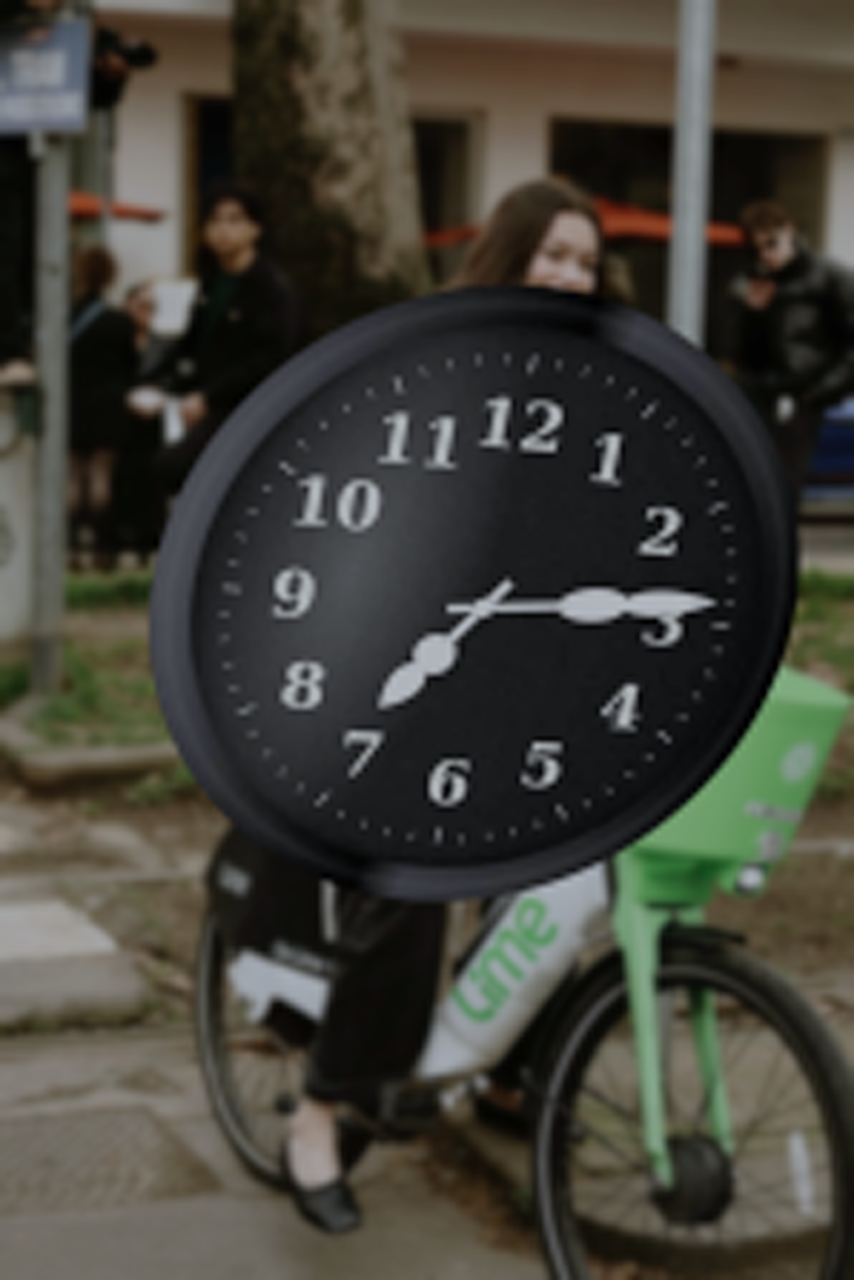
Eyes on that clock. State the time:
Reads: 7:14
